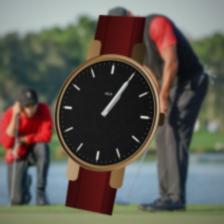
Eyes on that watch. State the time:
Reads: 1:05
